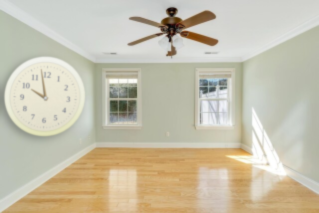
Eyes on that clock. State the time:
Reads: 9:58
